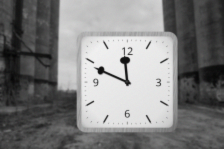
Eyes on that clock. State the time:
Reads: 11:49
